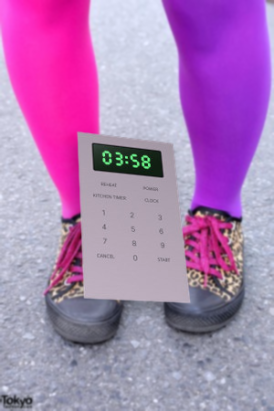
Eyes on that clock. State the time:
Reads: 3:58
